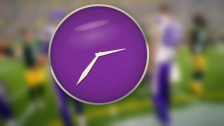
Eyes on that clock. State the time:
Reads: 2:36
